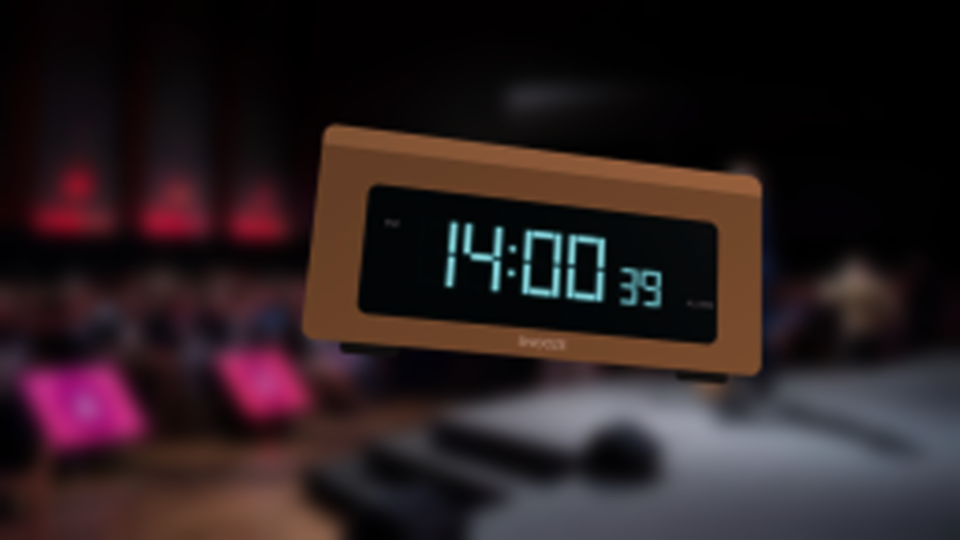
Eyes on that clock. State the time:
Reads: 14:00:39
